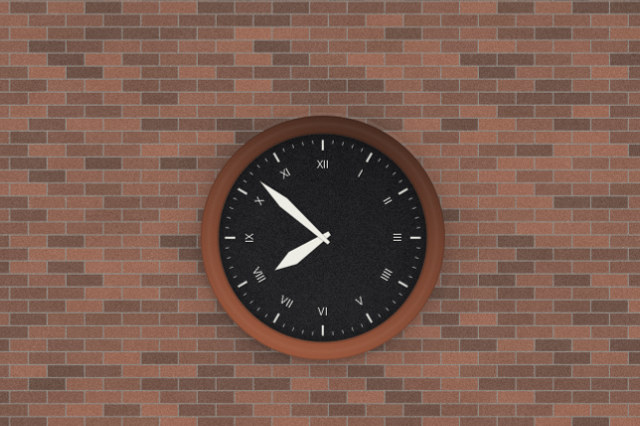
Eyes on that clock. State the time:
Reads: 7:52
